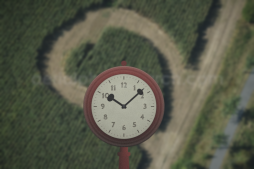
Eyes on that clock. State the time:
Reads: 10:08
